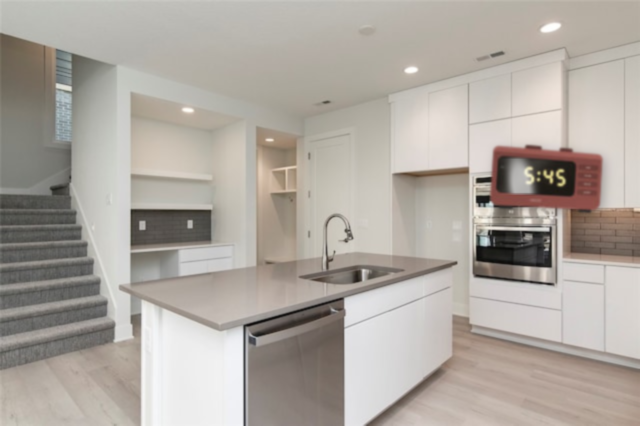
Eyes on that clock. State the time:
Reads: 5:45
